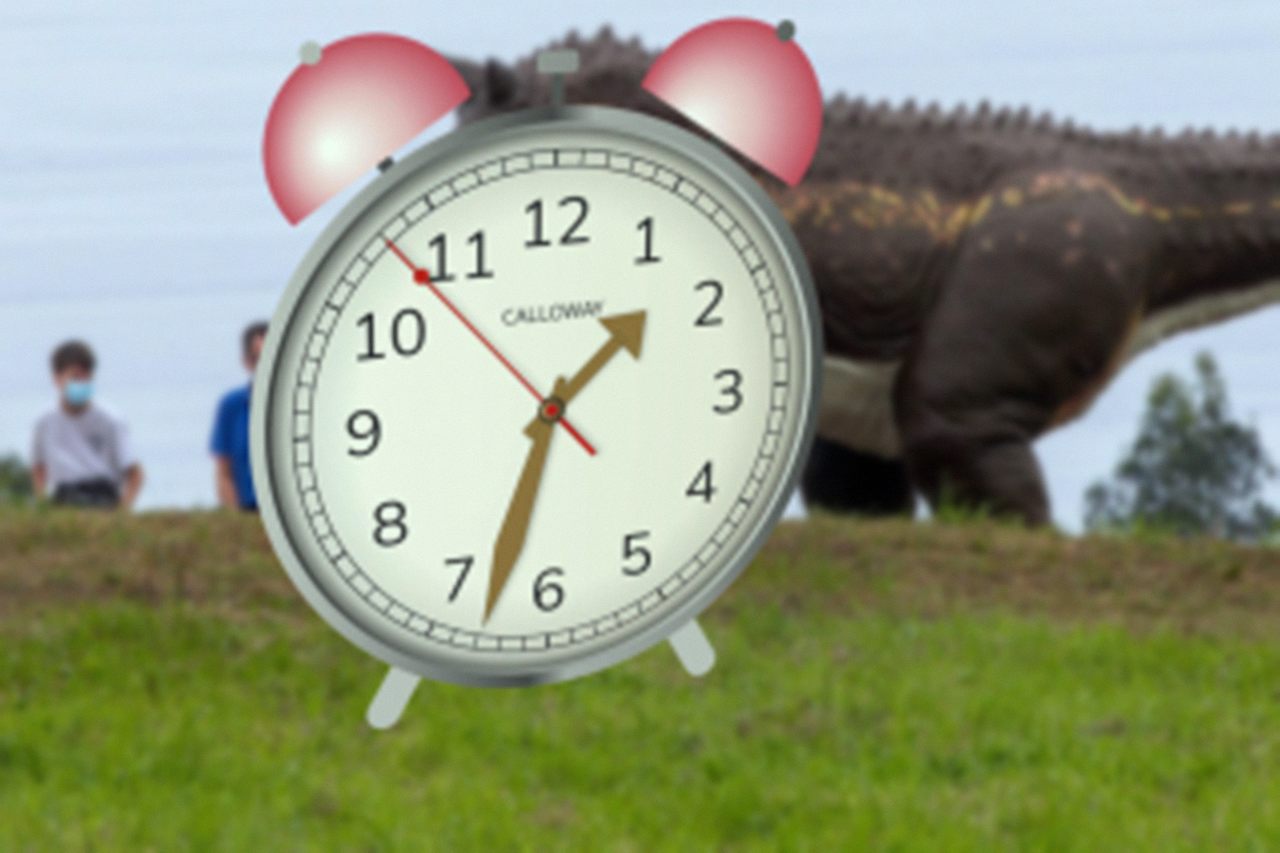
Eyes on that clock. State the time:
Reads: 1:32:53
